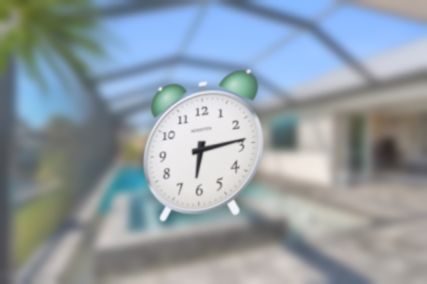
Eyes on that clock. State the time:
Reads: 6:14
